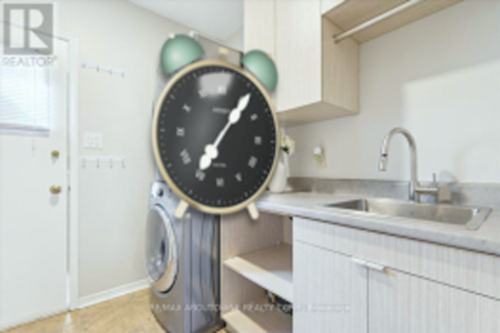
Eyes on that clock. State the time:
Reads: 7:06
